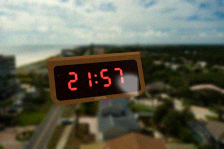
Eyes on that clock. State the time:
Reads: 21:57
